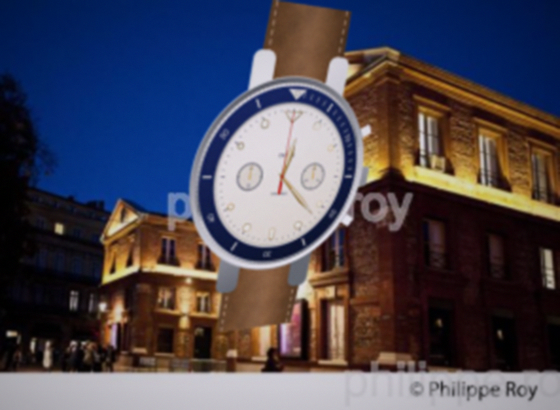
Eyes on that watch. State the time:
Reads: 12:22
